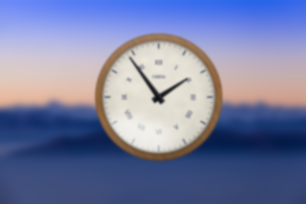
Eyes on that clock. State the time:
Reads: 1:54
